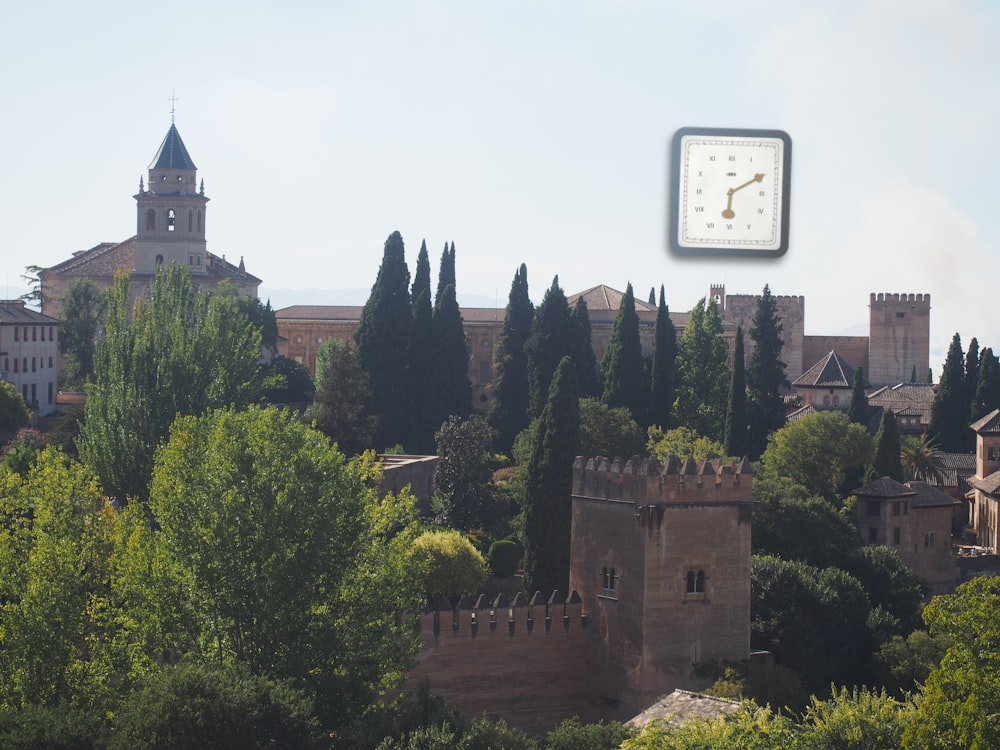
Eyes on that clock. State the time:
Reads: 6:10
